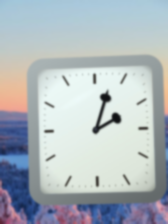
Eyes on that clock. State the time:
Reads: 2:03
